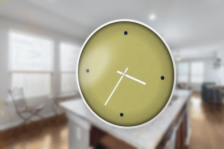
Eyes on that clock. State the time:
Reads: 3:35
